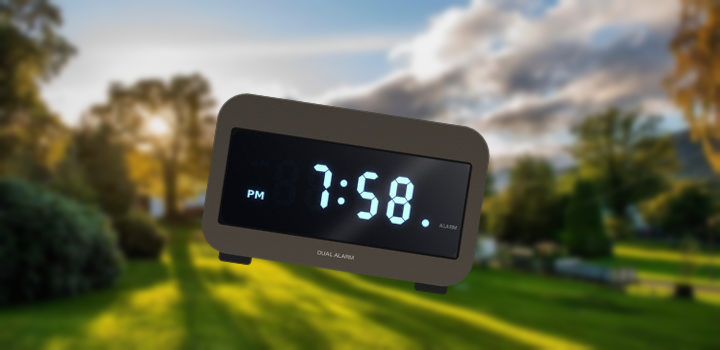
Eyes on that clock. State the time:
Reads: 7:58
